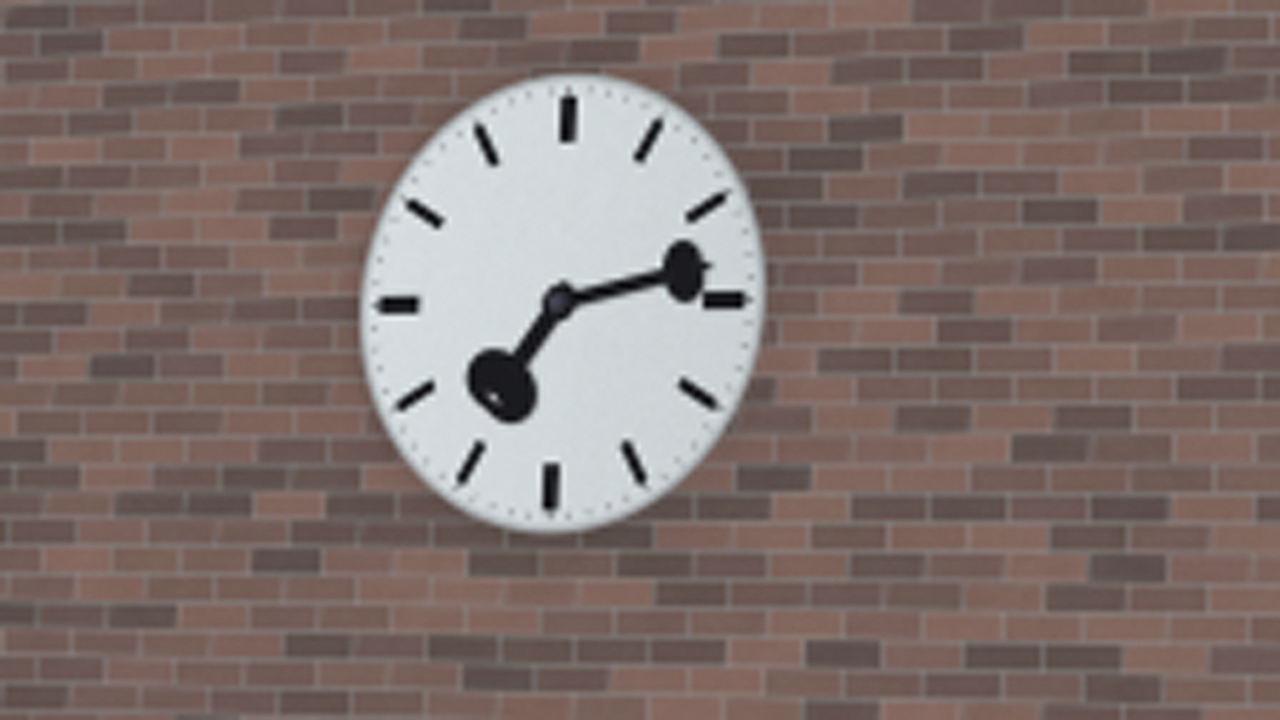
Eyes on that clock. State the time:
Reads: 7:13
